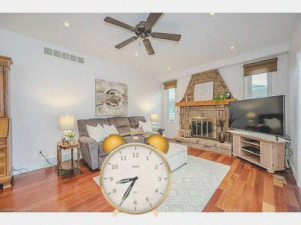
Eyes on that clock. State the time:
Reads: 8:35
